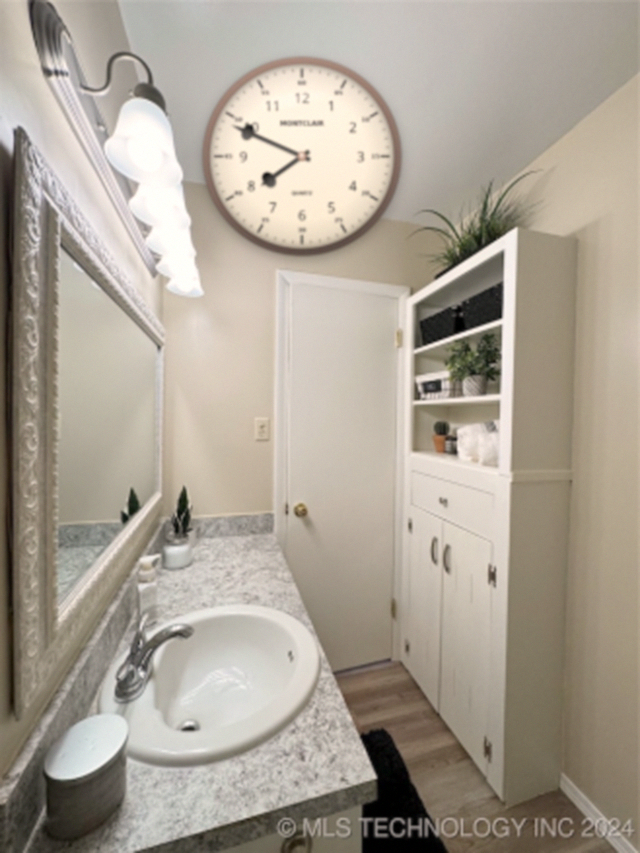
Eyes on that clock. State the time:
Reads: 7:49
